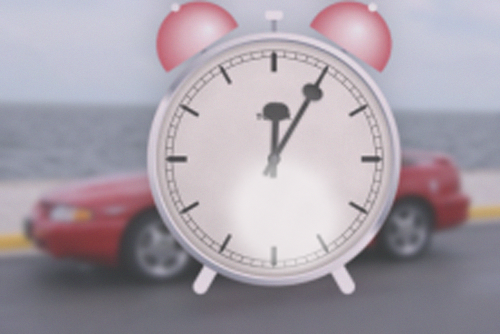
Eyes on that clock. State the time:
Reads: 12:05
